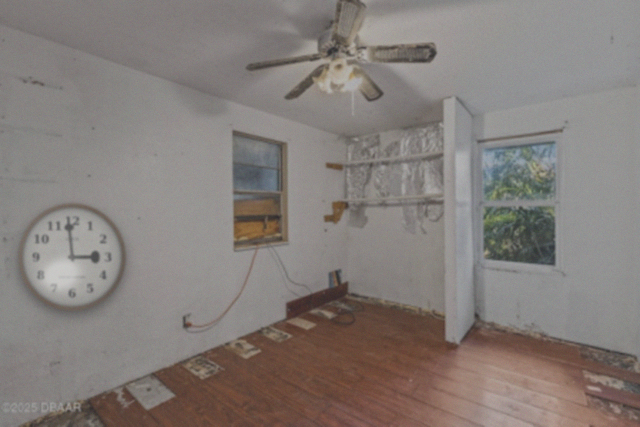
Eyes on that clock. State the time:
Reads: 2:59
